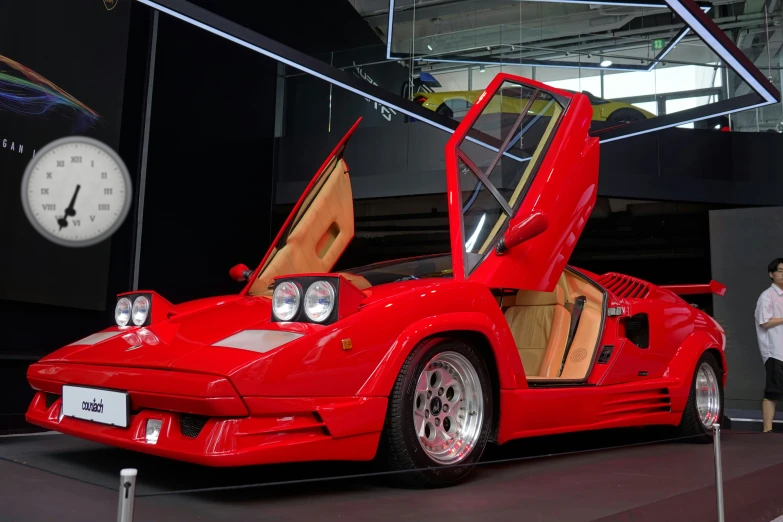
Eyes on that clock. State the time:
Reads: 6:34
